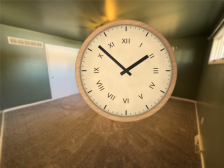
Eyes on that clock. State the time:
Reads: 1:52
